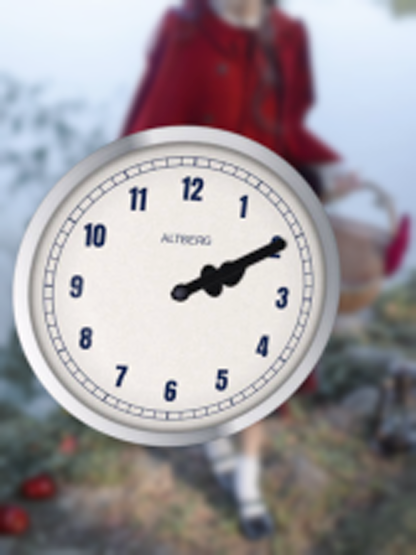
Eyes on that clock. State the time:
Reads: 2:10
